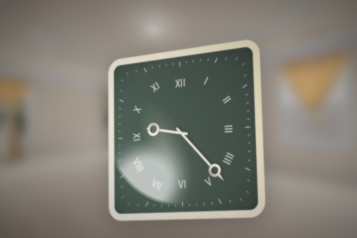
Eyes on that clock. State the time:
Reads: 9:23
